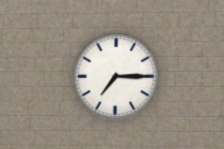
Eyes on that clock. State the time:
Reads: 7:15
